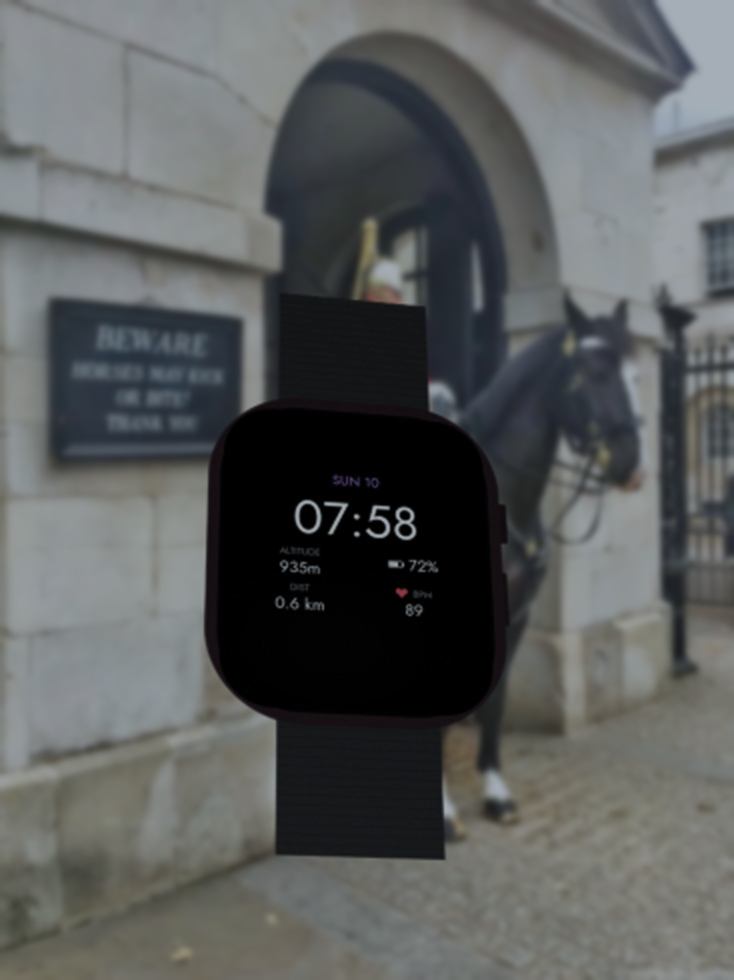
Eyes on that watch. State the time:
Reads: 7:58
